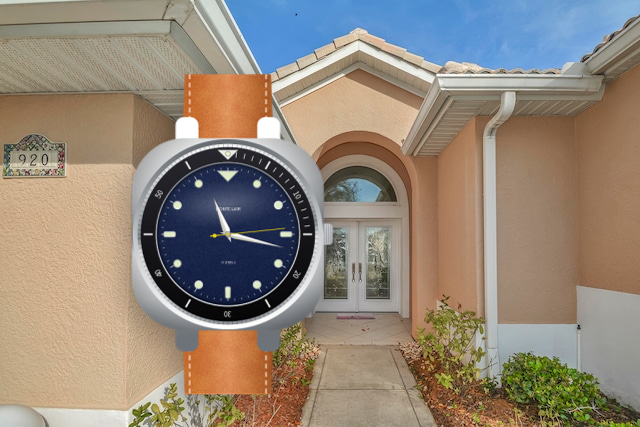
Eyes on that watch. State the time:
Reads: 11:17:14
